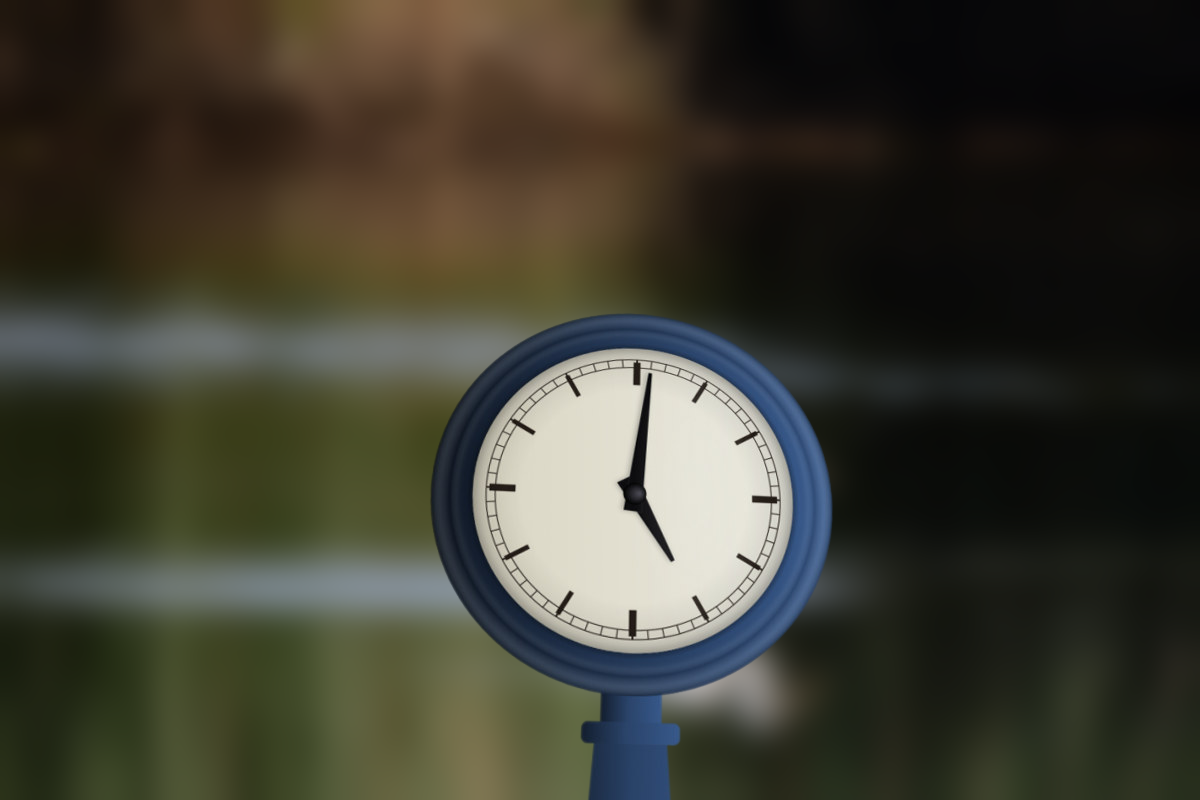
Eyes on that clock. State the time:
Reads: 5:01
